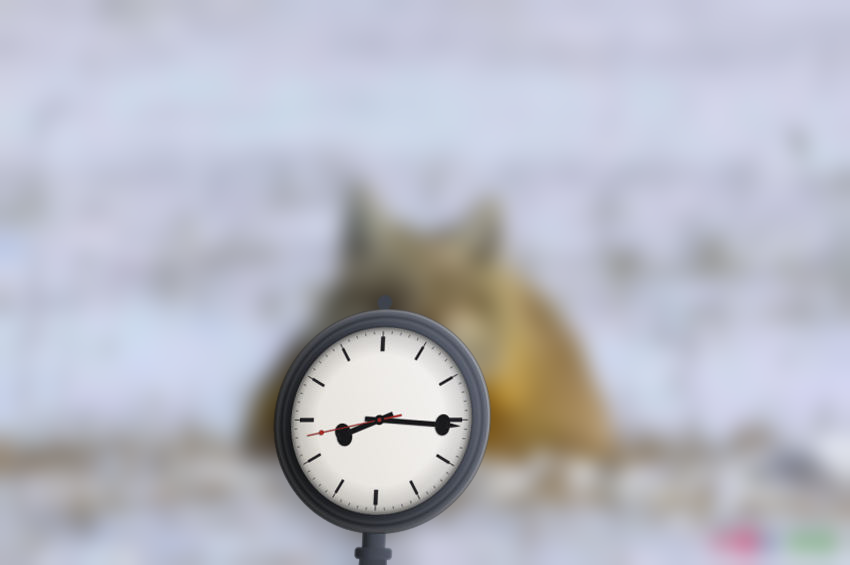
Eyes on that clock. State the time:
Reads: 8:15:43
